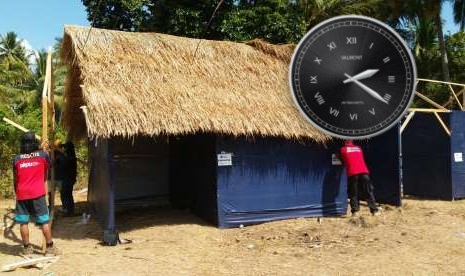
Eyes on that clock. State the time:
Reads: 2:21
